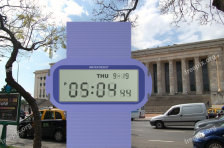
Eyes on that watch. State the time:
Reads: 5:04:44
